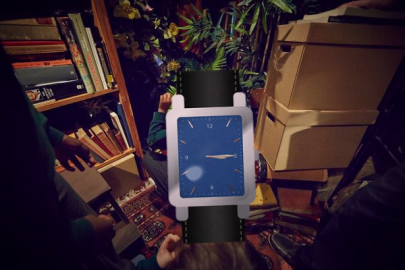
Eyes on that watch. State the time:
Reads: 3:15
